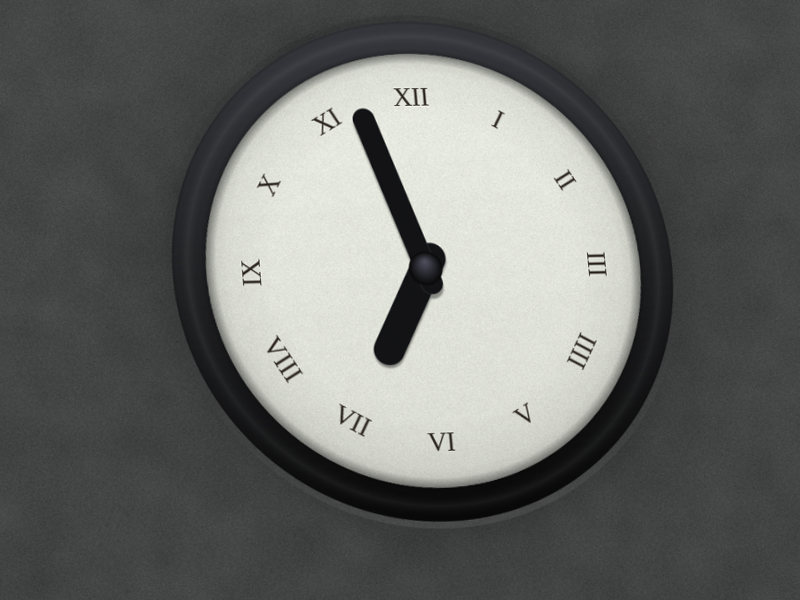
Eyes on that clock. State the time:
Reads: 6:57
